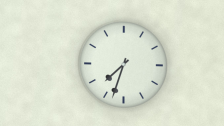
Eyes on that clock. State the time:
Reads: 7:33
